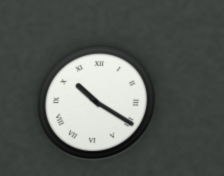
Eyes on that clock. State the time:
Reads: 10:20
